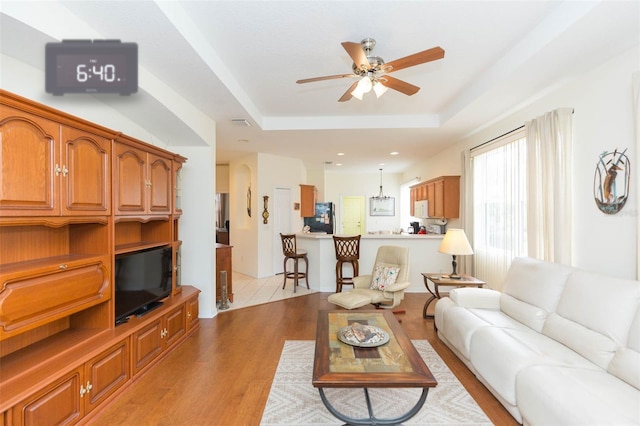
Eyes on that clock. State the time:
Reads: 6:40
